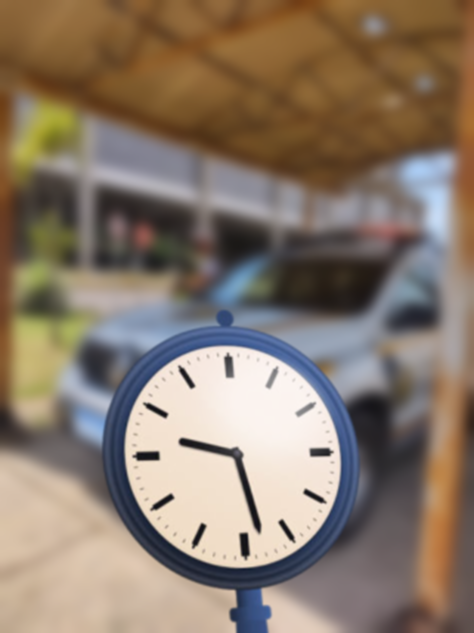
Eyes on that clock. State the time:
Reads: 9:28
